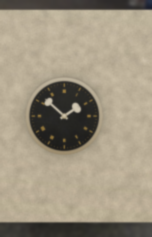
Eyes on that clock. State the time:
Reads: 1:52
